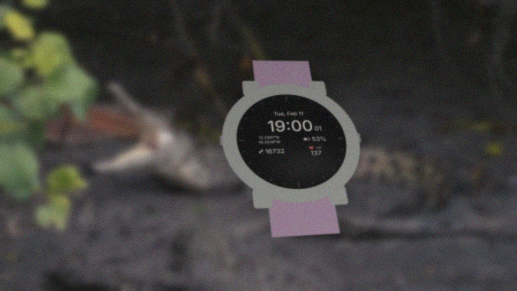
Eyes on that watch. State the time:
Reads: 19:00
